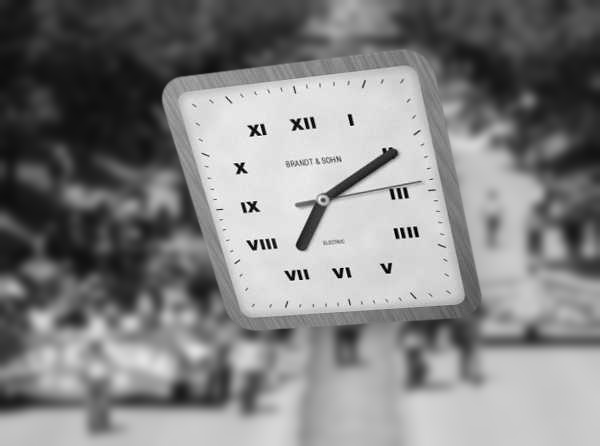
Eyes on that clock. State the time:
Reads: 7:10:14
